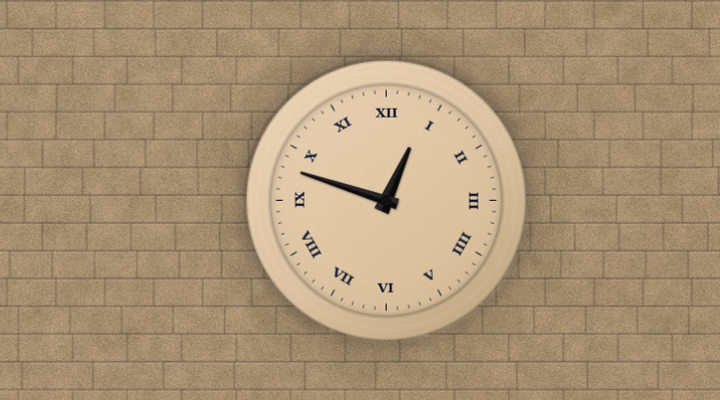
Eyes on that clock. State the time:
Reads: 12:48
